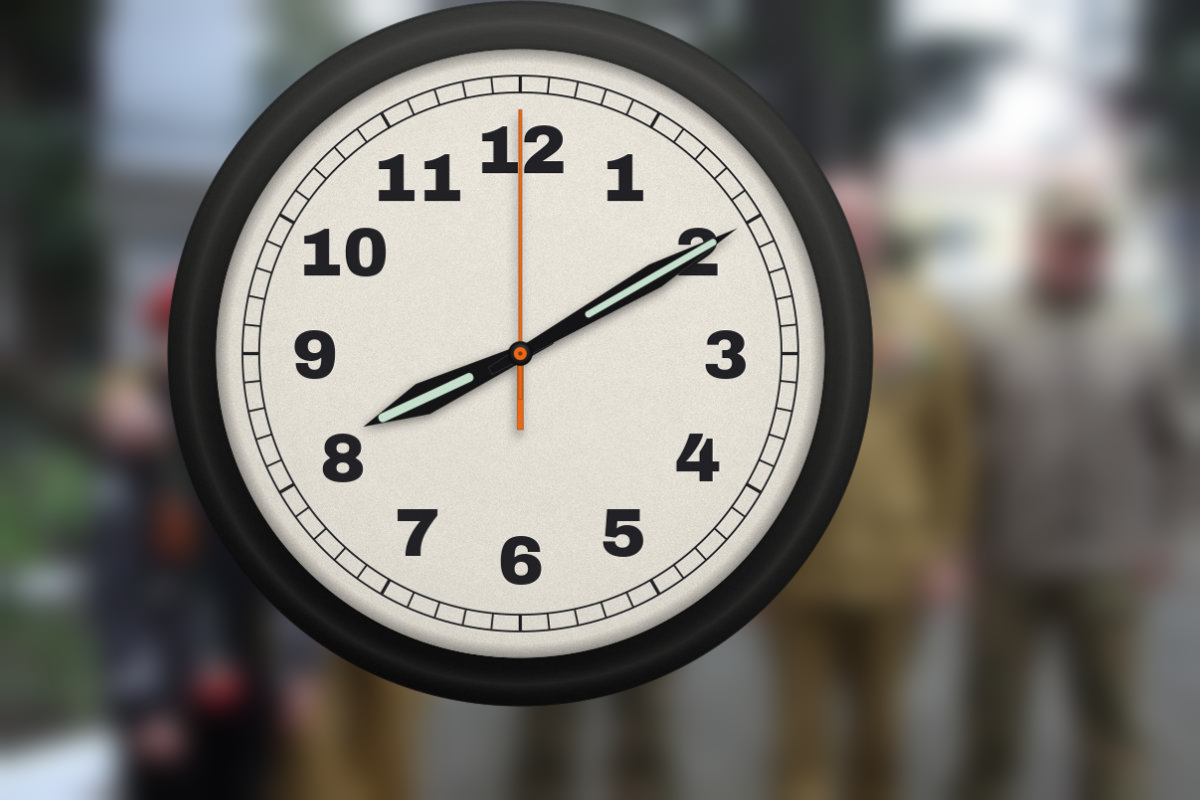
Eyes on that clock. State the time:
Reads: 8:10:00
